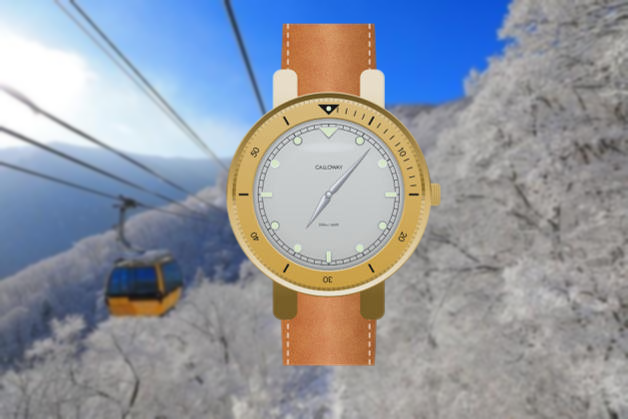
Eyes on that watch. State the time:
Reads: 7:07
